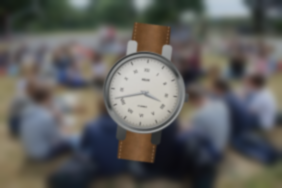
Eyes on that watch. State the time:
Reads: 3:42
